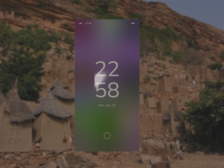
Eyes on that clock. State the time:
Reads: 22:58
